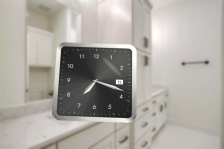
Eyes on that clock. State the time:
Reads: 7:18
